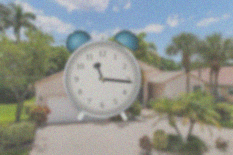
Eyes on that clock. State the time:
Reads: 11:16
